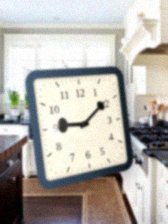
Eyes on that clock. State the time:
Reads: 9:09
